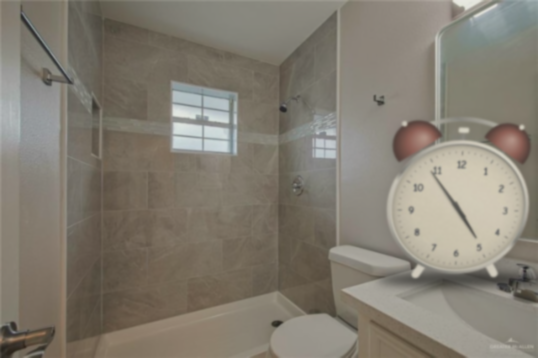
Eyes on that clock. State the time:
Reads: 4:54
